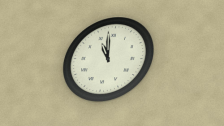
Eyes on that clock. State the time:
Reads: 10:58
